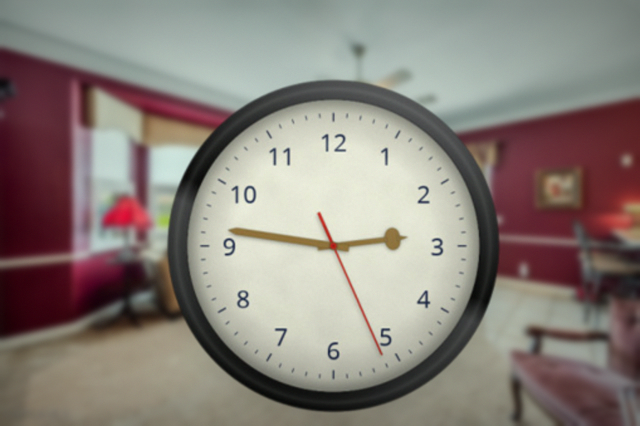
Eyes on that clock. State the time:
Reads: 2:46:26
